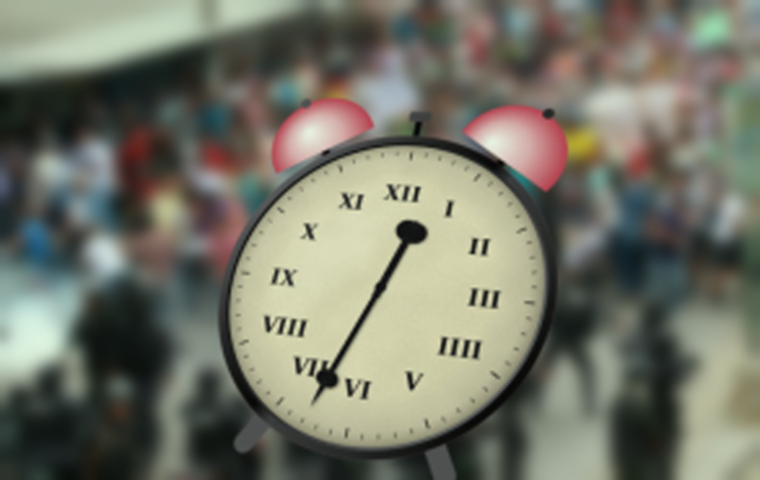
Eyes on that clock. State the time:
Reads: 12:33
